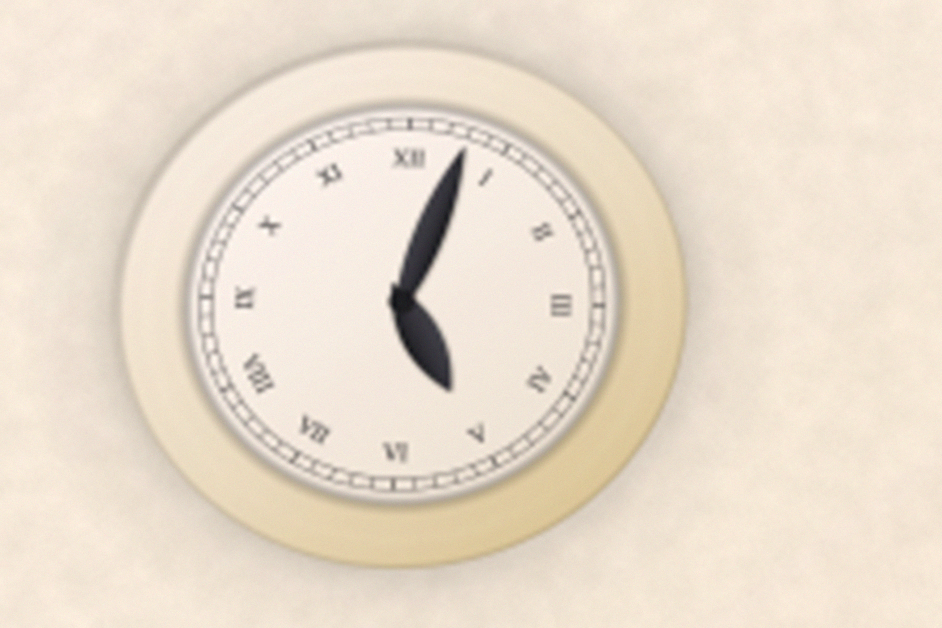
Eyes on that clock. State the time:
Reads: 5:03
